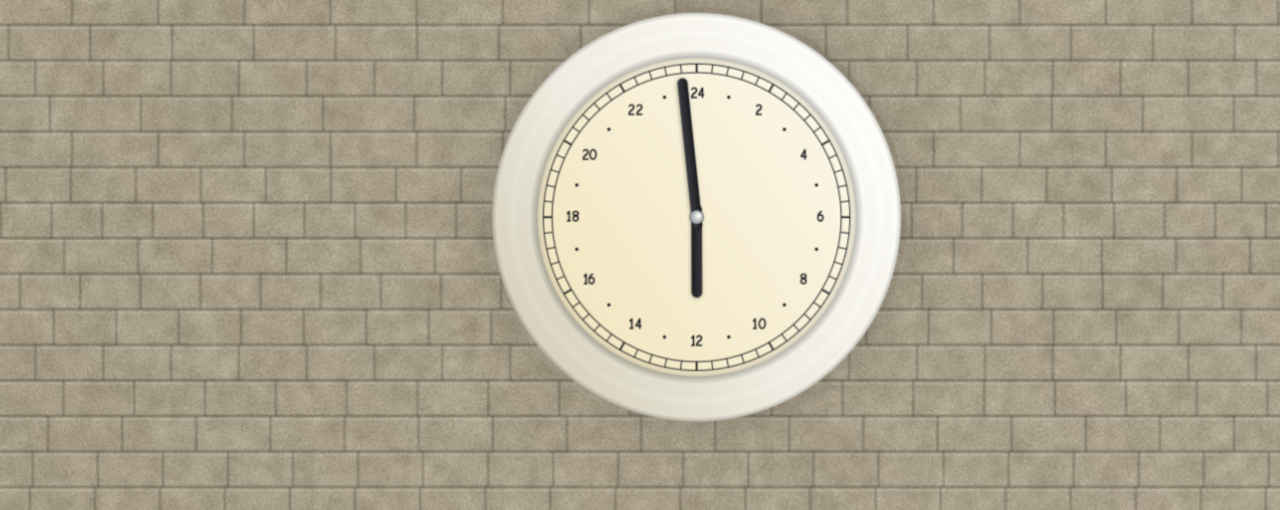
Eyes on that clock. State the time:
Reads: 11:59
